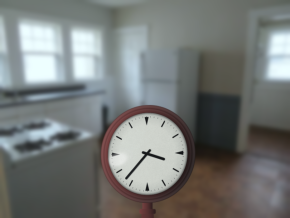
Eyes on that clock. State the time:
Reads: 3:37
